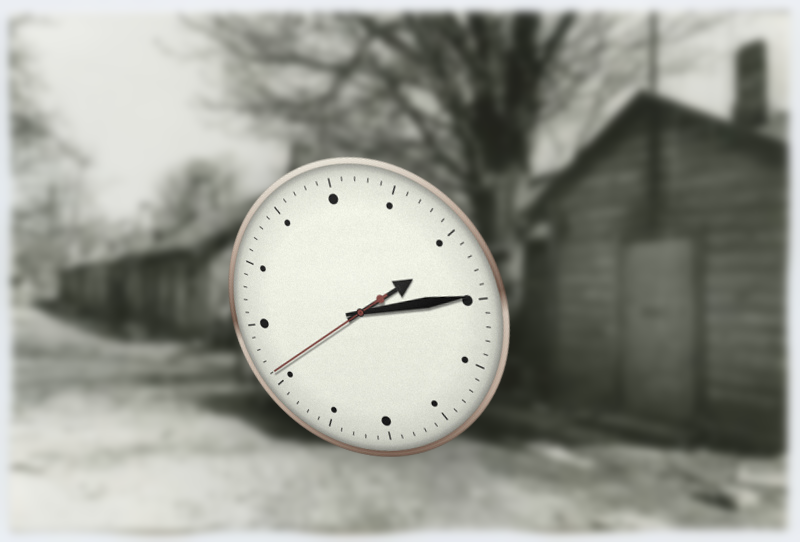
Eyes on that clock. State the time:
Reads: 2:14:41
